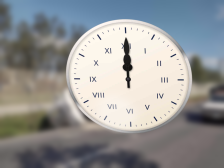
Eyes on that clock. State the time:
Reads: 12:00
